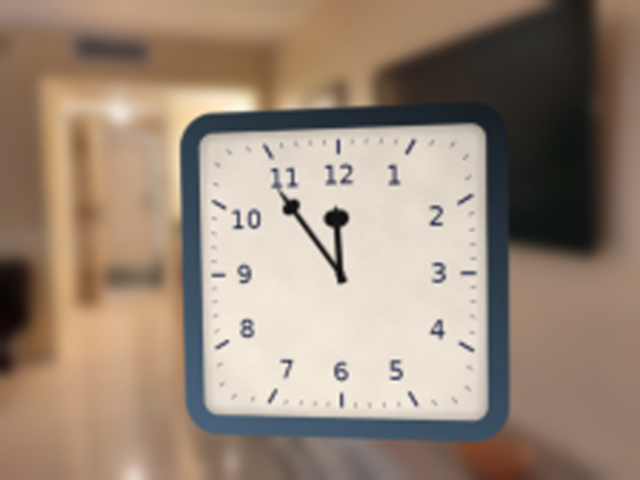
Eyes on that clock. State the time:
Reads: 11:54
